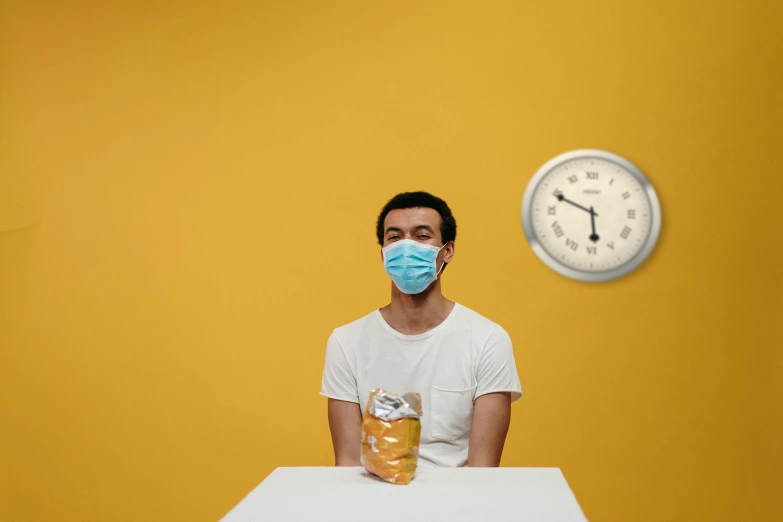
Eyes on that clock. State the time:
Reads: 5:49
